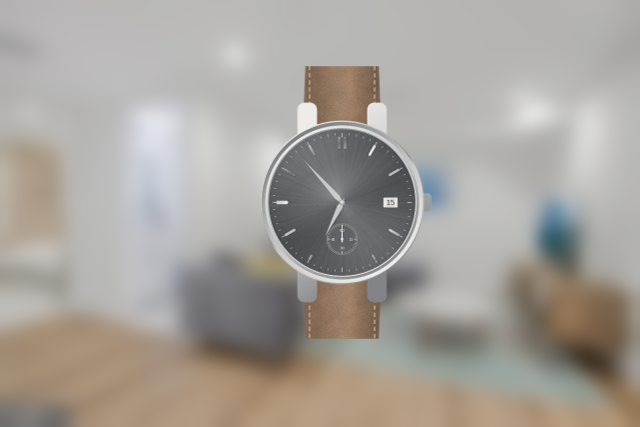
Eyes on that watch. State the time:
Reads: 6:53
